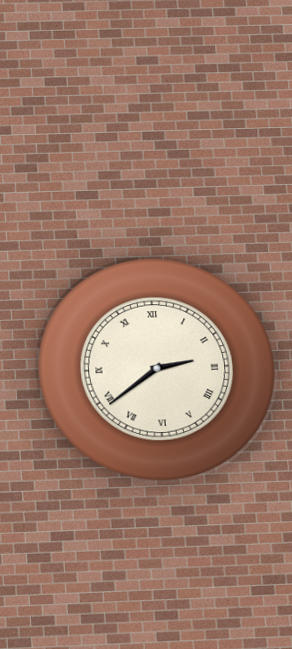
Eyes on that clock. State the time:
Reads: 2:39
